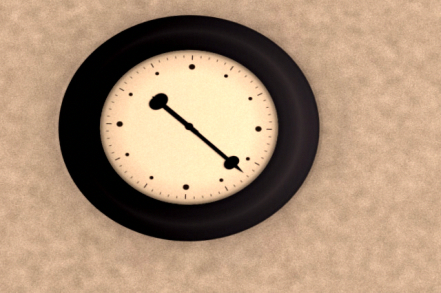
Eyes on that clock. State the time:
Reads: 10:22
